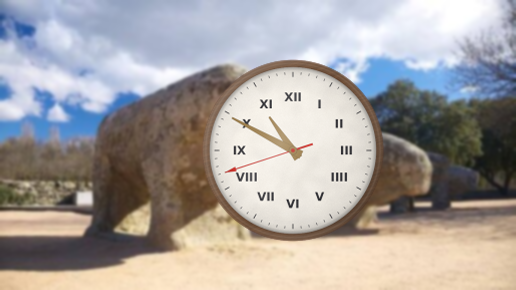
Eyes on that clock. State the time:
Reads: 10:49:42
